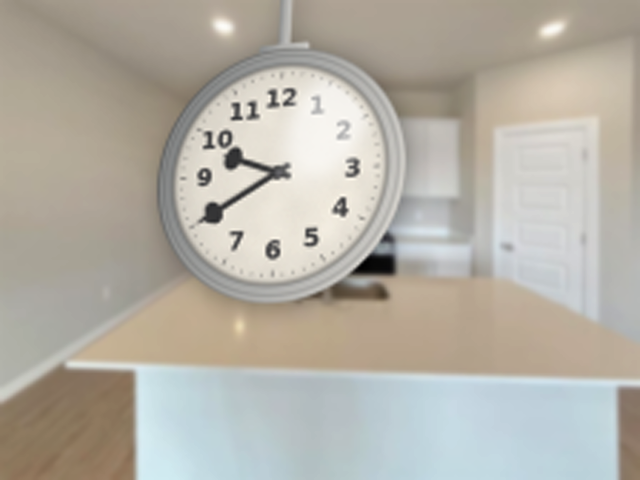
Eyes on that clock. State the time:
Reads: 9:40
